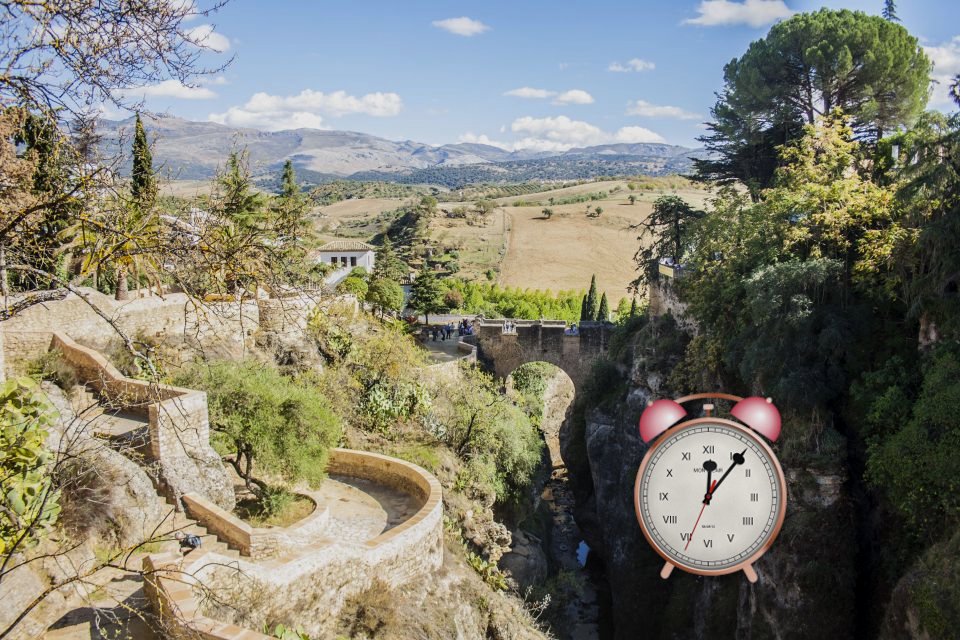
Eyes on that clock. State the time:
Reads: 12:06:34
